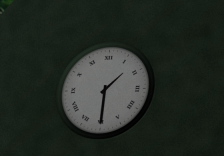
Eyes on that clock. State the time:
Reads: 1:30
